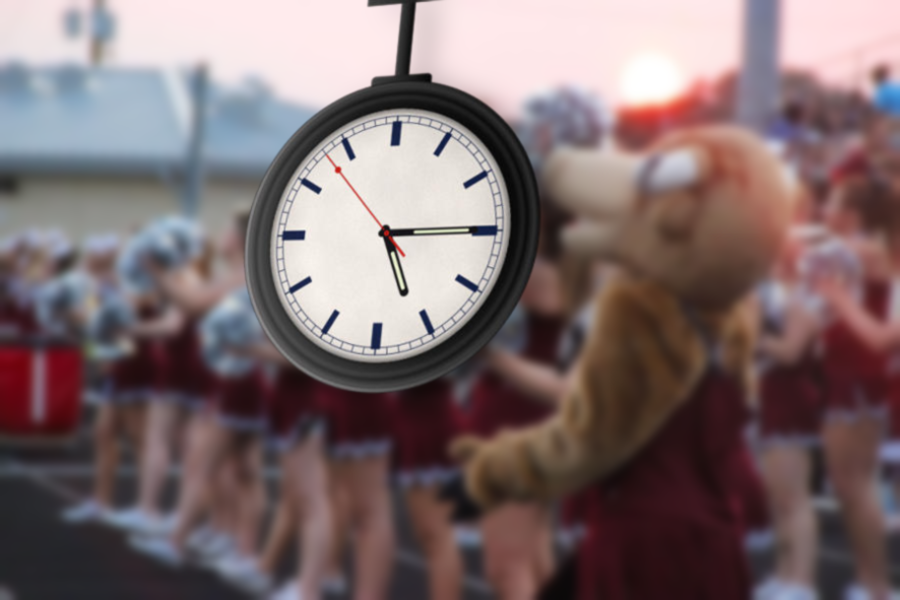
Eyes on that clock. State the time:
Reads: 5:14:53
